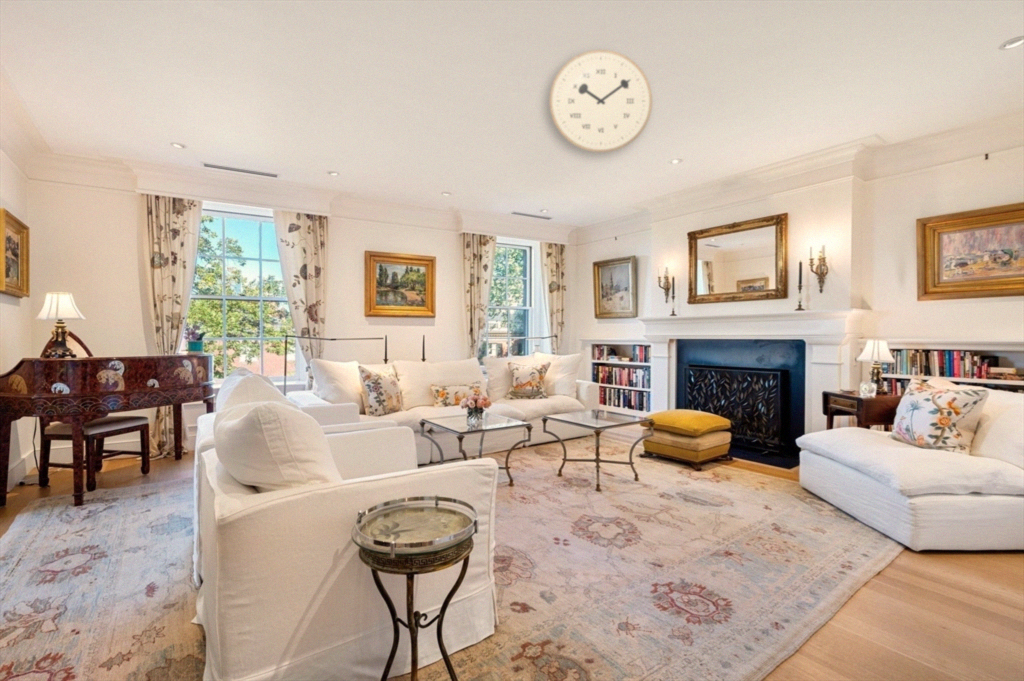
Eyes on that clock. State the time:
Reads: 10:09
